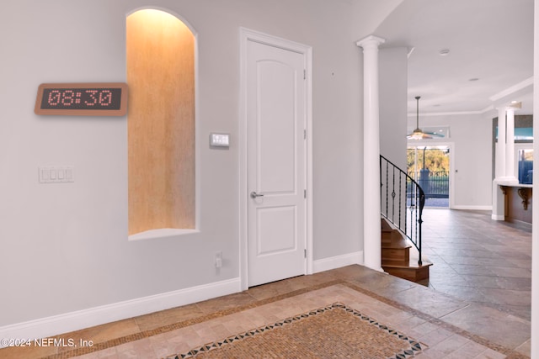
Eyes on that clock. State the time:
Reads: 8:30
